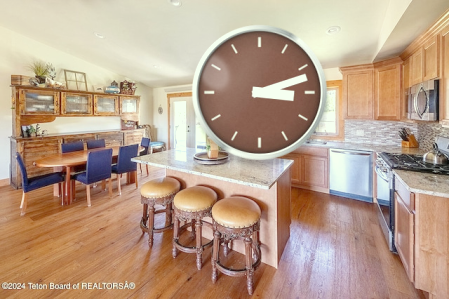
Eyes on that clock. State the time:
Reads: 3:12
